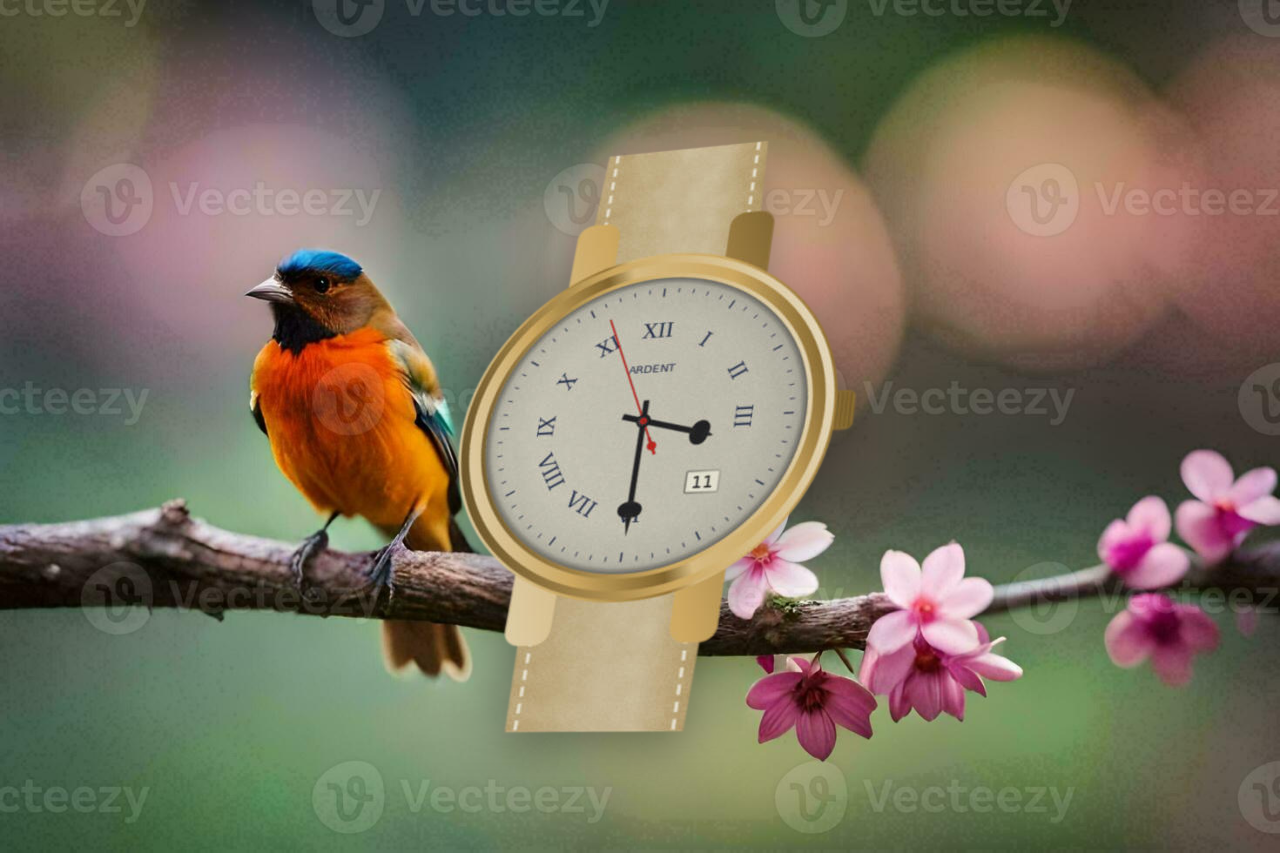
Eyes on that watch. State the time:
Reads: 3:29:56
